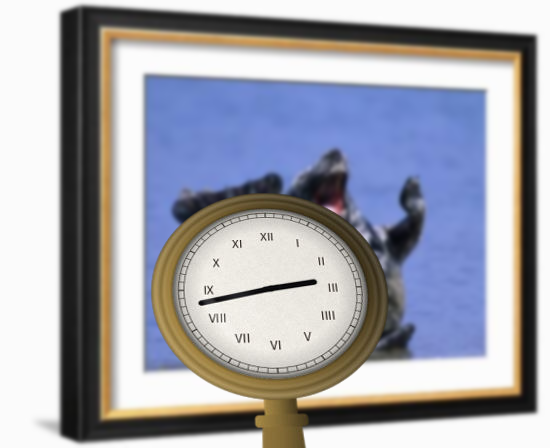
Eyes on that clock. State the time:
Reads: 2:43
